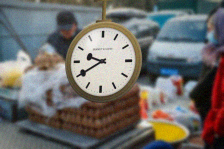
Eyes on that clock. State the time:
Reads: 9:40
